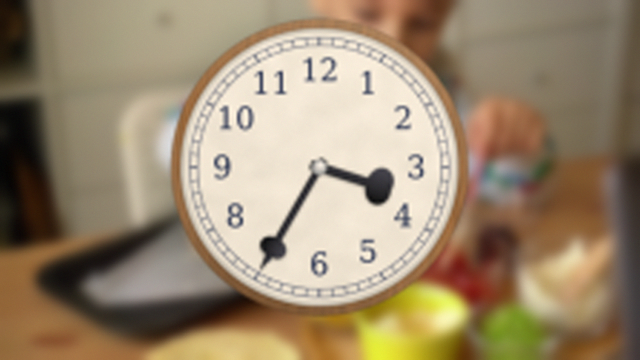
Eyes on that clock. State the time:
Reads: 3:35
